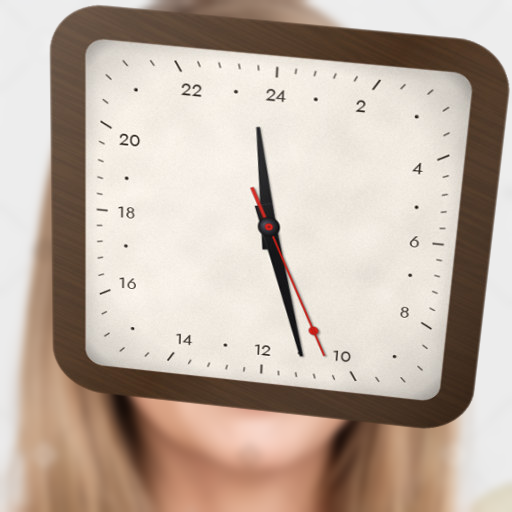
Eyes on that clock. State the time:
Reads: 23:27:26
